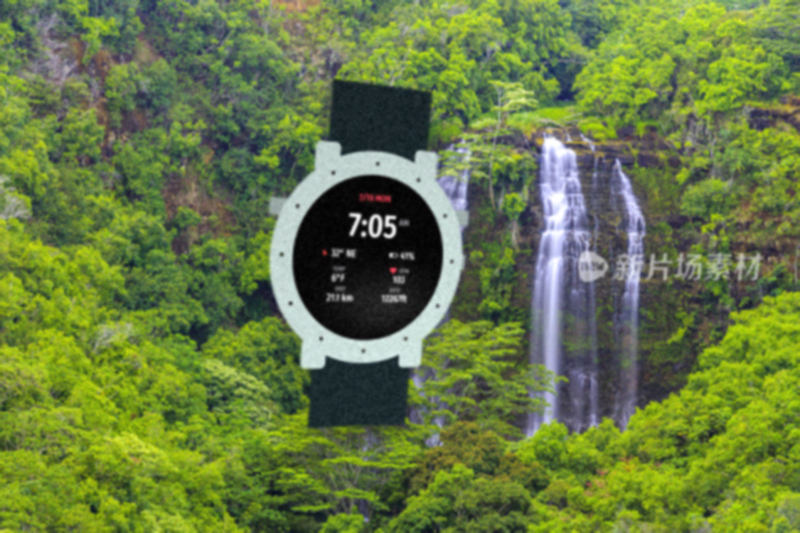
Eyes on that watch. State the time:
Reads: 7:05
